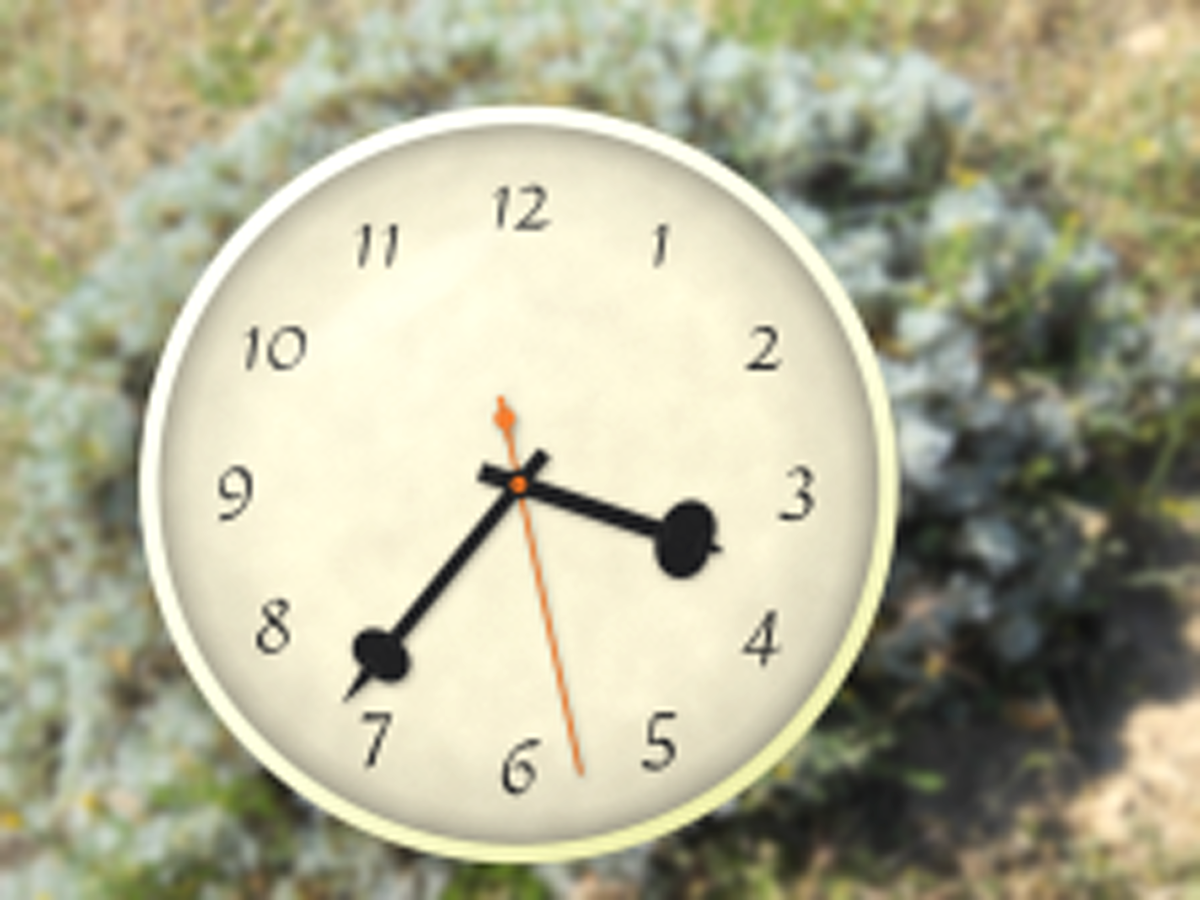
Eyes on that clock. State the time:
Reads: 3:36:28
